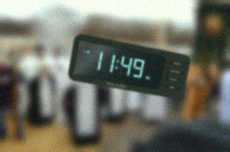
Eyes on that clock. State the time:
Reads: 11:49
